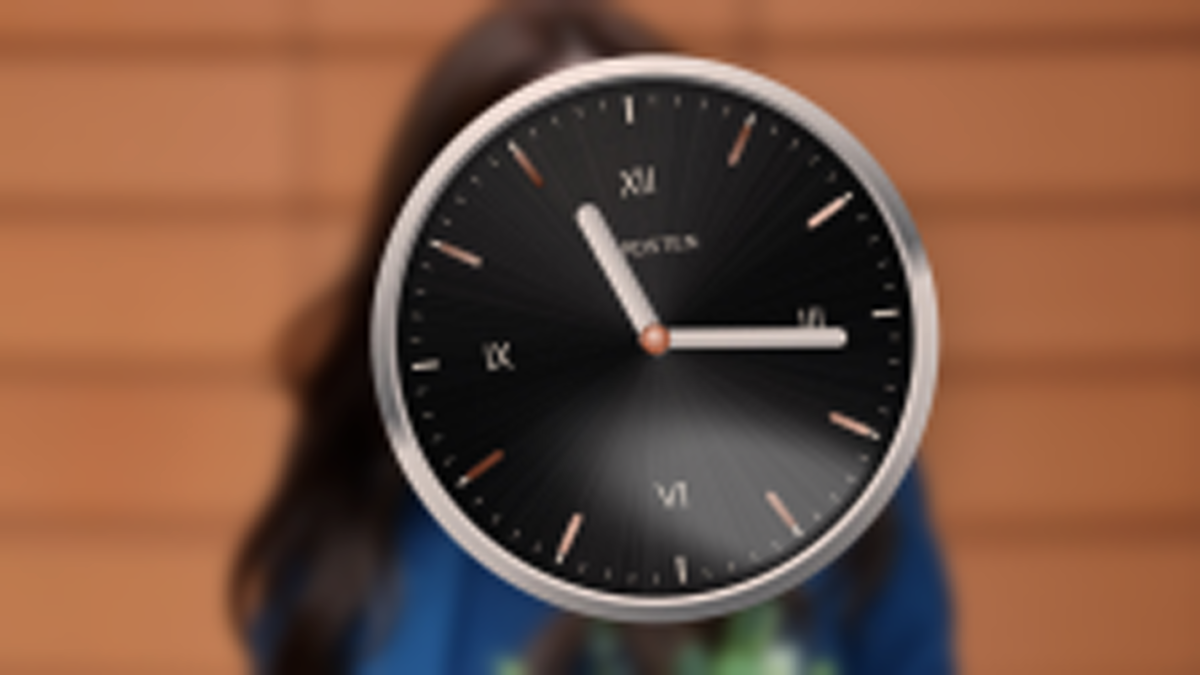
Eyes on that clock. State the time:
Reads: 11:16
